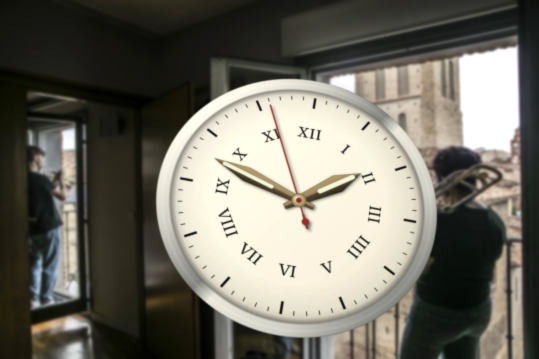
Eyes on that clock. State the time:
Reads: 1:47:56
